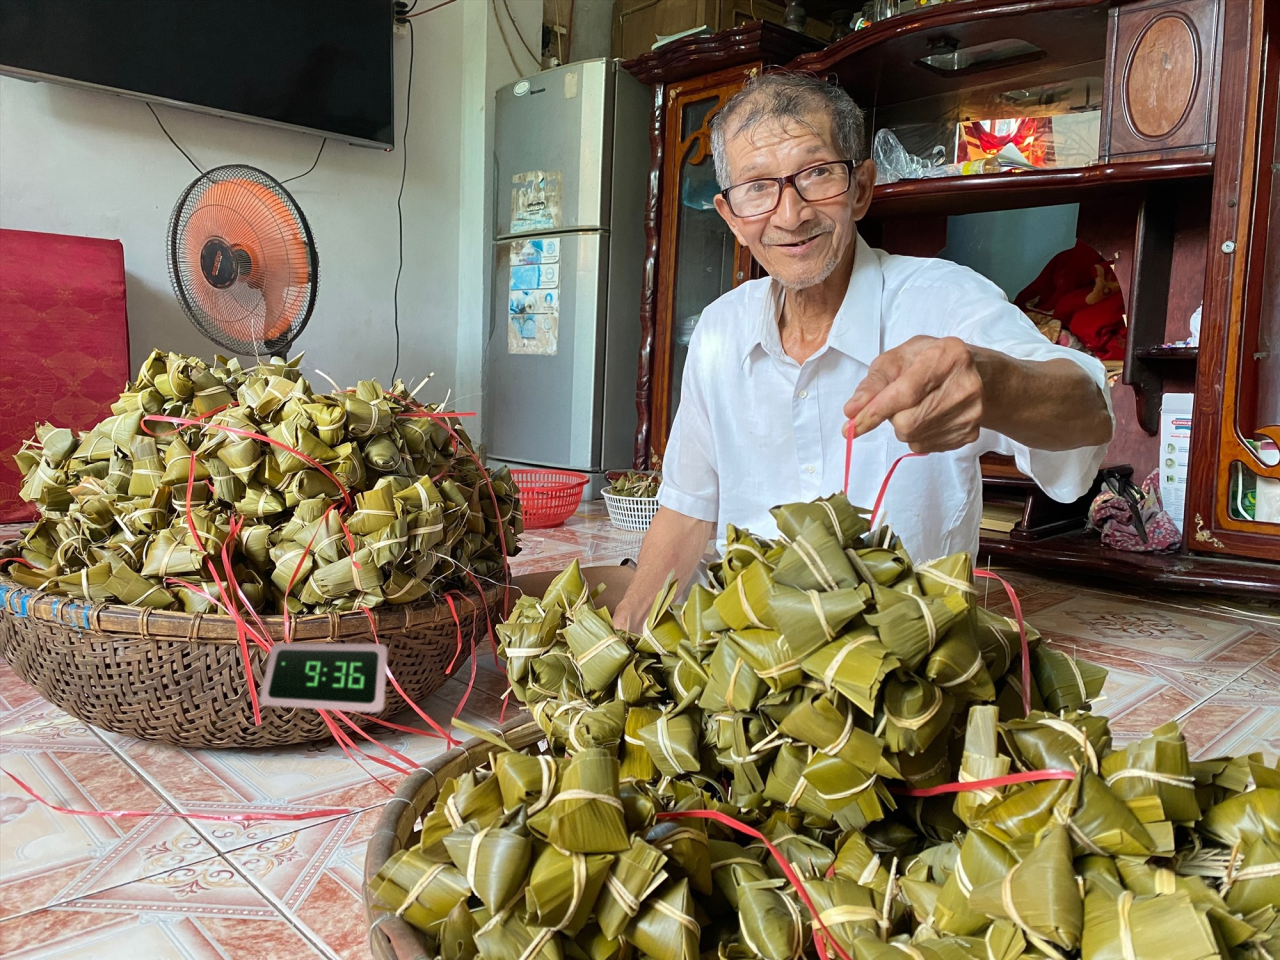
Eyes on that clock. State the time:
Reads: 9:36
